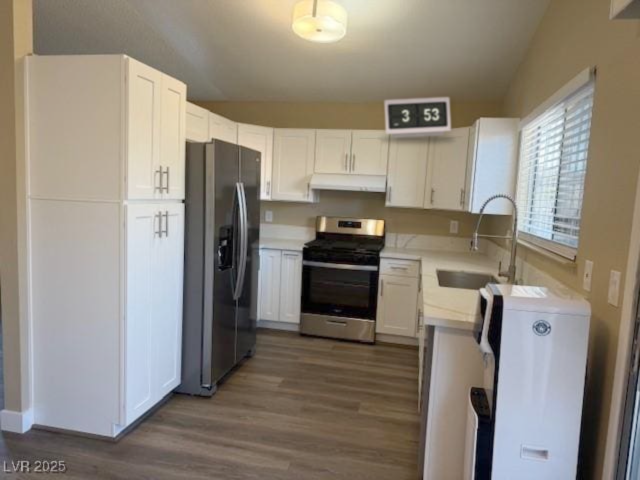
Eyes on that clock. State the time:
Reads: 3:53
